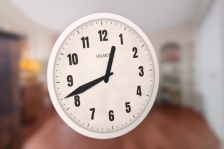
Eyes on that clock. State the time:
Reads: 12:42
